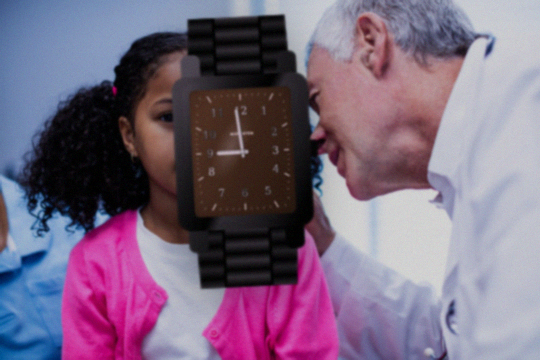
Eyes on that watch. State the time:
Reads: 8:59
